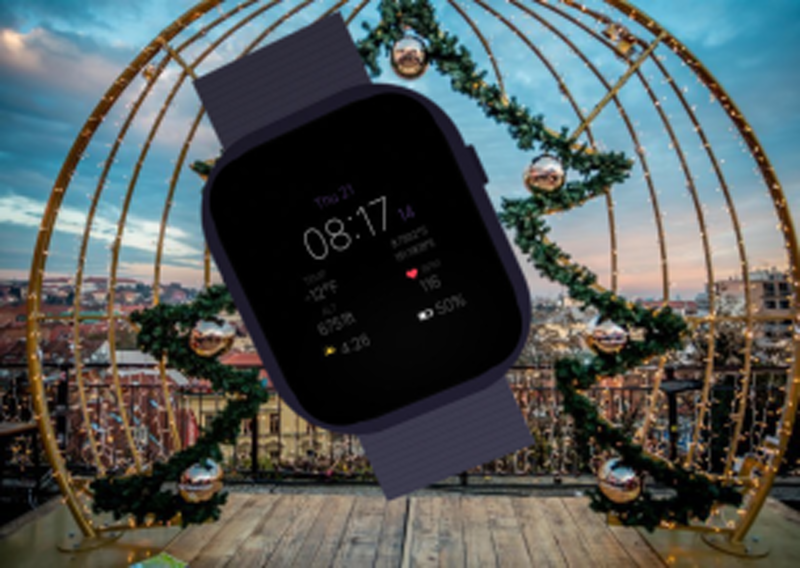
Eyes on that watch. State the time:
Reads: 8:17
